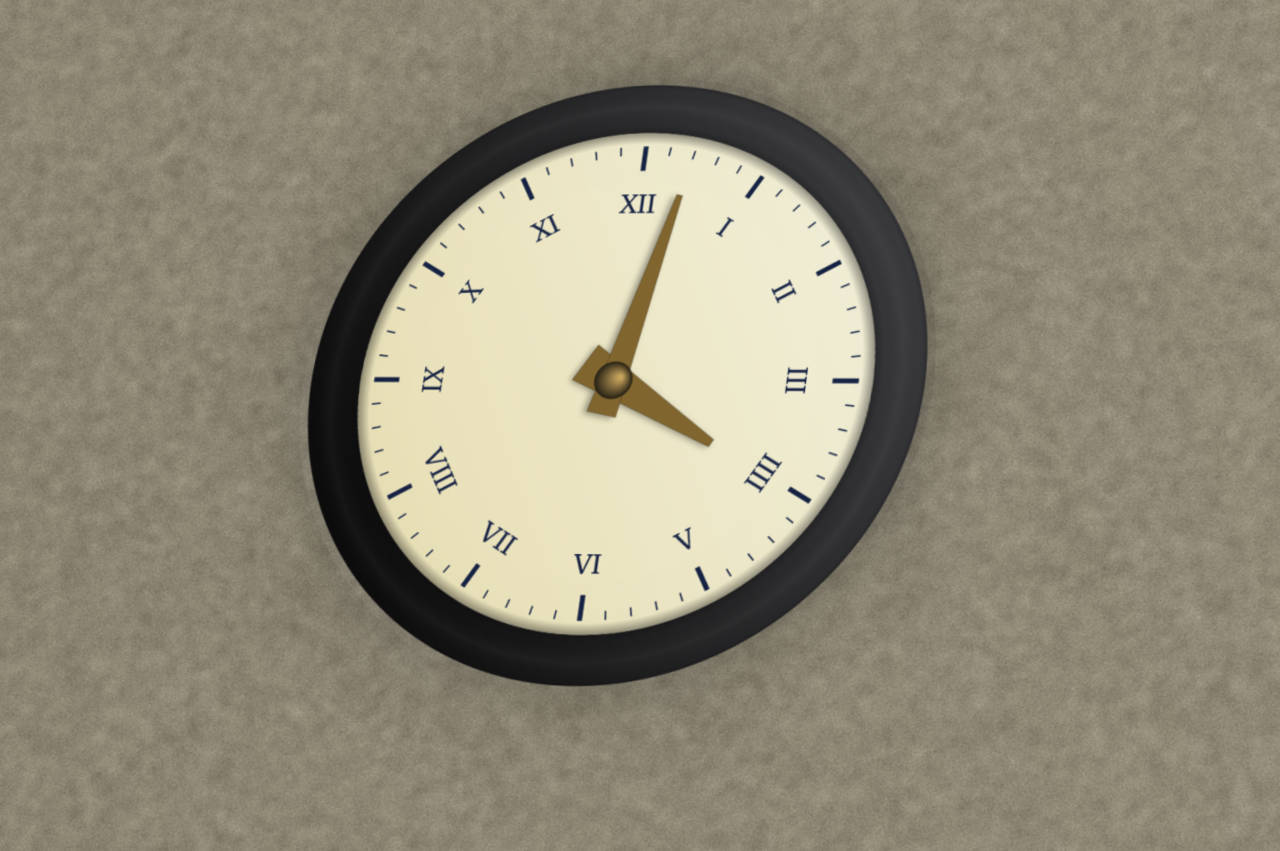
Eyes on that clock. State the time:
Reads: 4:02
